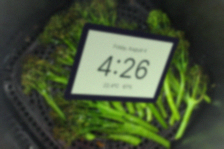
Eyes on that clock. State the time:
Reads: 4:26
